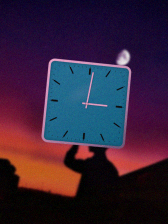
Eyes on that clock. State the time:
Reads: 3:01
